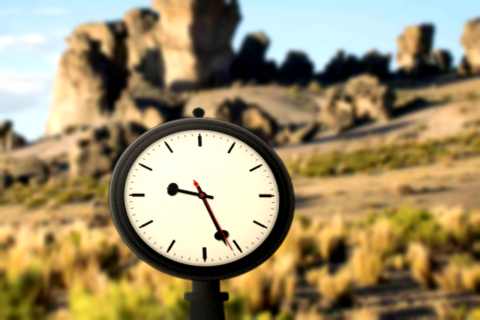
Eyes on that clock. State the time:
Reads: 9:26:26
